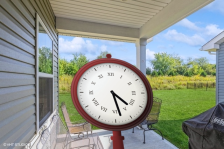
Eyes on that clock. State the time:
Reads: 4:28
